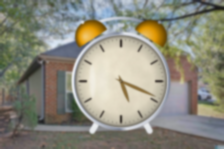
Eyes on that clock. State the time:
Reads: 5:19
